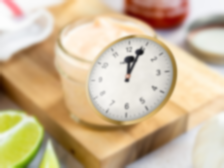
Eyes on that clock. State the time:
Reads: 12:04
